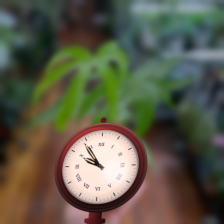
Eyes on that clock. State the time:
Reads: 9:54
